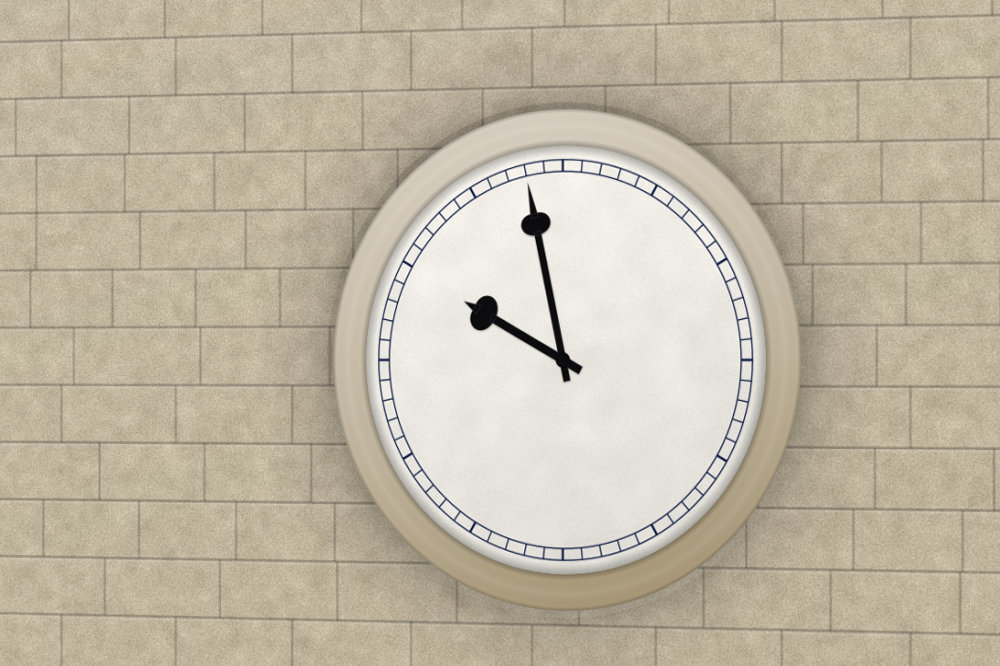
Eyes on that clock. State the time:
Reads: 9:58
